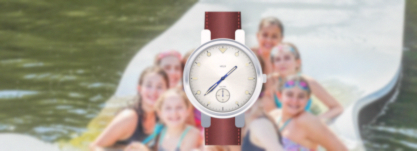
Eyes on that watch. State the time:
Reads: 1:38
